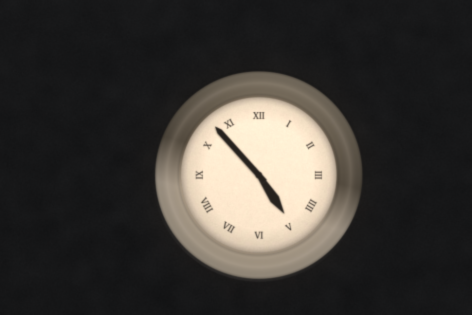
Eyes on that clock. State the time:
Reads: 4:53
